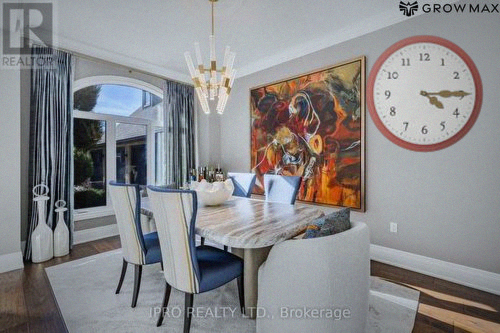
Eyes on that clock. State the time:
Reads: 4:15
